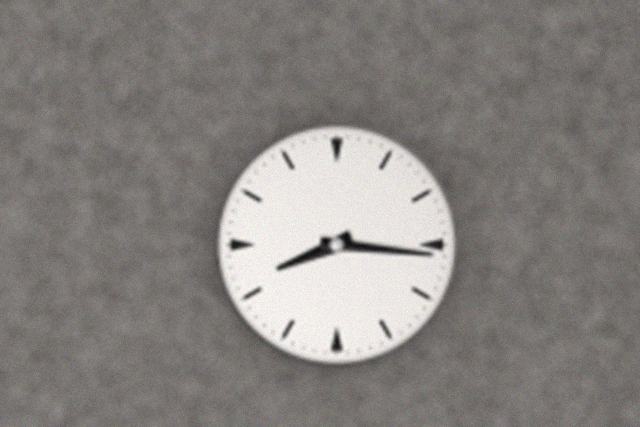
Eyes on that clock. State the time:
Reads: 8:16
